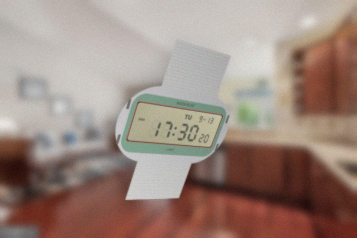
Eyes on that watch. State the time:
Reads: 17:30
